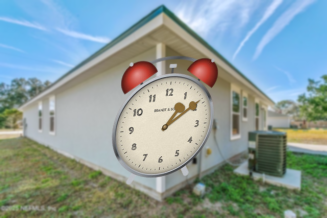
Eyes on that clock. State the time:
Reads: 1:09
